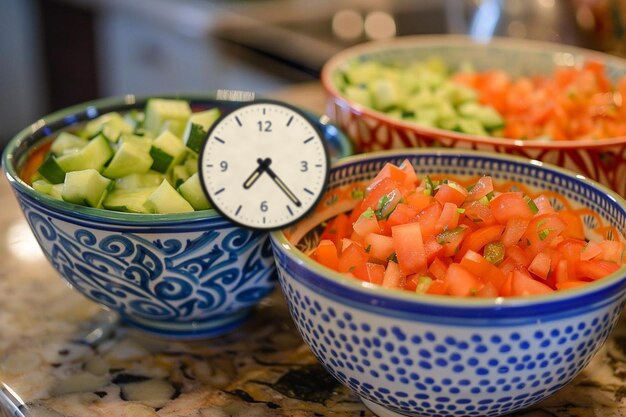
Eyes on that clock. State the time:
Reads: 7:23
